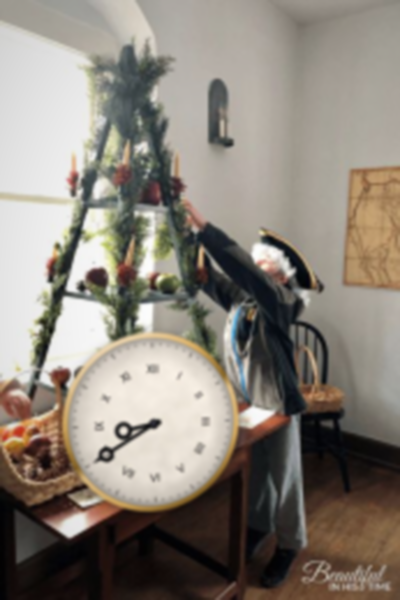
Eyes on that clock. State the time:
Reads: 8:40
